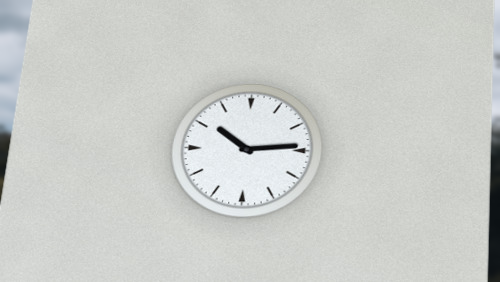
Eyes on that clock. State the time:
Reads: 10:14
